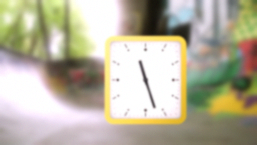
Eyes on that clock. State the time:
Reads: 11:27
